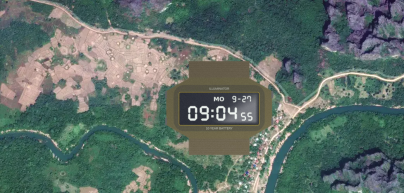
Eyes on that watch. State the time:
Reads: 9:04:55
